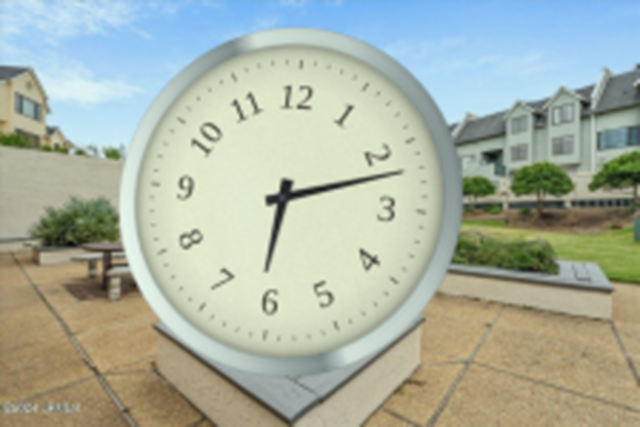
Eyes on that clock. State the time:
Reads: 6:12
